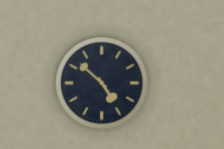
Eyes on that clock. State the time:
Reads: 4:52
